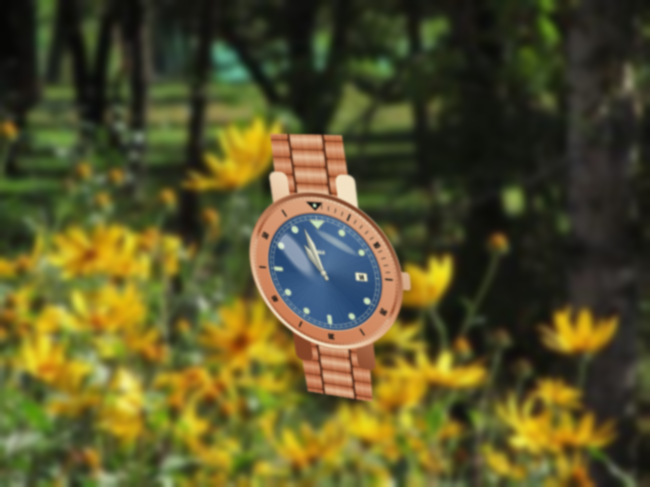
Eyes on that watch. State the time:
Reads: 10:57
